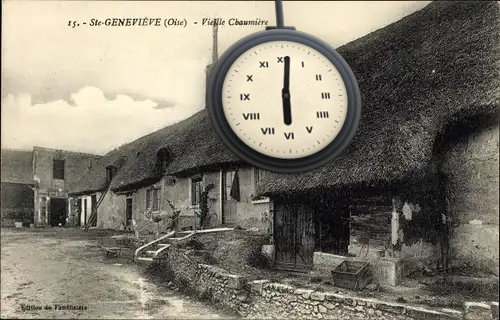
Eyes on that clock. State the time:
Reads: 6:01
